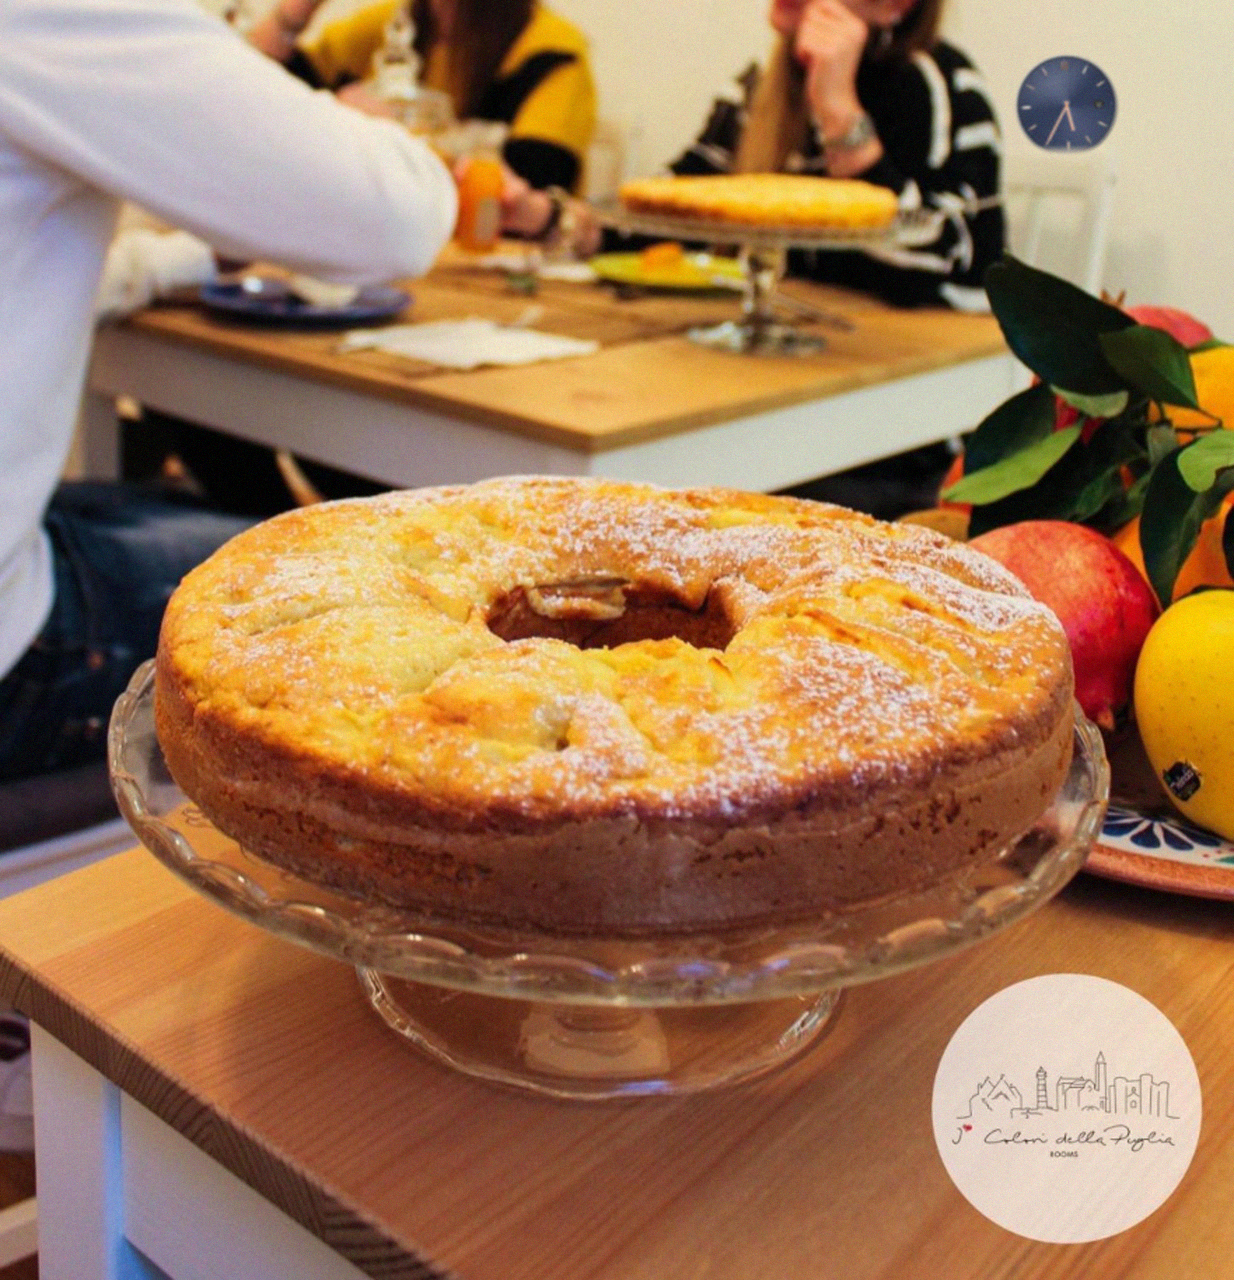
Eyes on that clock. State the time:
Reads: 5:35
